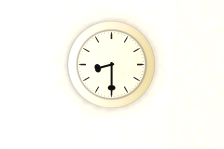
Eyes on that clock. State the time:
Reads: 8:30
